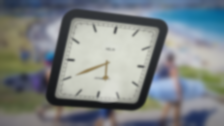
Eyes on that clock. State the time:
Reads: 5:40
